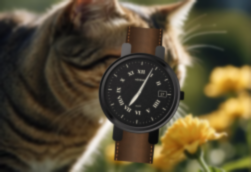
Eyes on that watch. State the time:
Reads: 7:04
